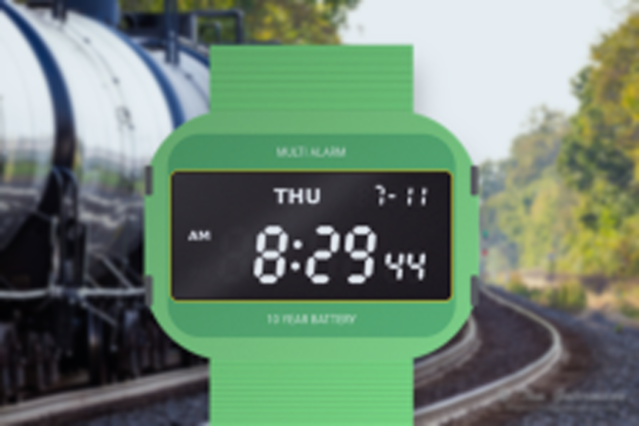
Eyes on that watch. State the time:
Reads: 8:29:44
